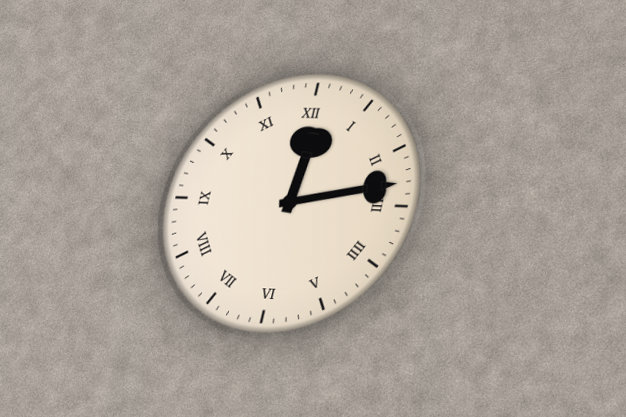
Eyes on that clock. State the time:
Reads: 12:13
